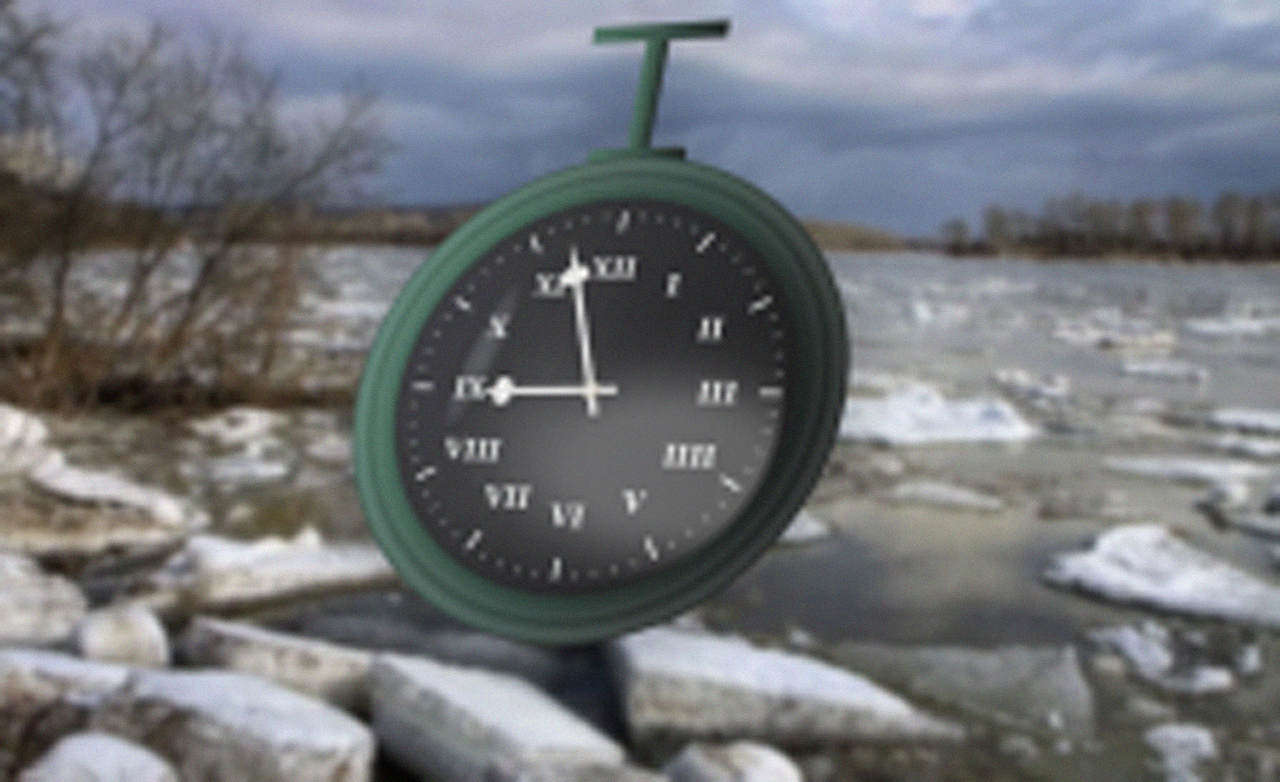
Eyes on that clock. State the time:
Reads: 8:57
